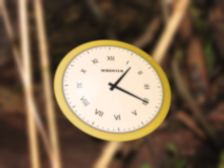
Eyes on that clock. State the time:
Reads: 1:20
